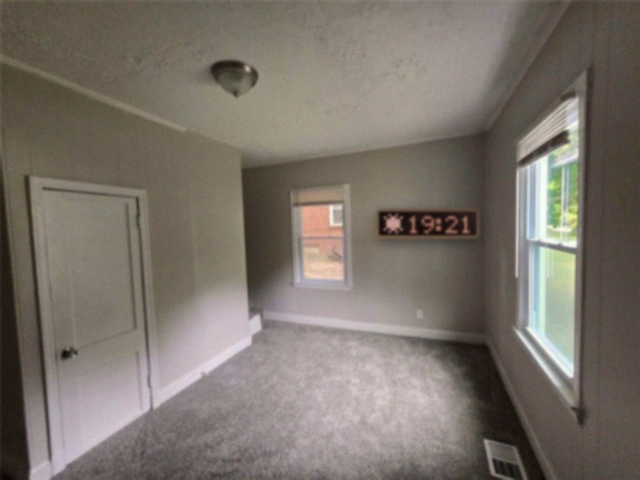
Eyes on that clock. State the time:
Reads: 19:21
